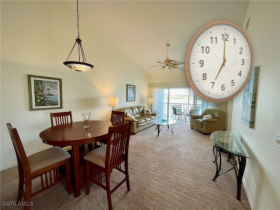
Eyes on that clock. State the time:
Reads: 7:00
